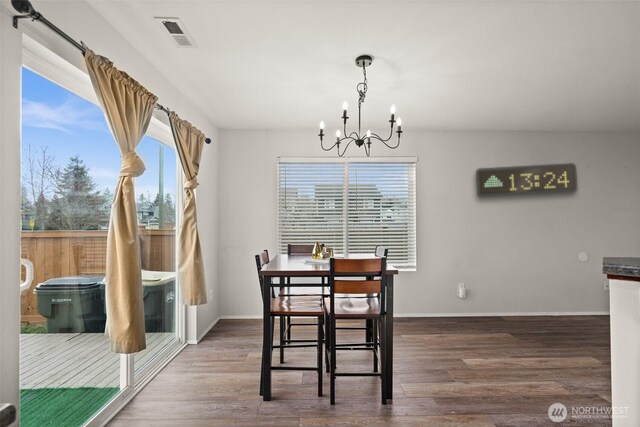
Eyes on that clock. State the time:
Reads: 13:24
